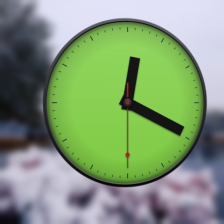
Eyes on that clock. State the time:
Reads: 12:19:30
